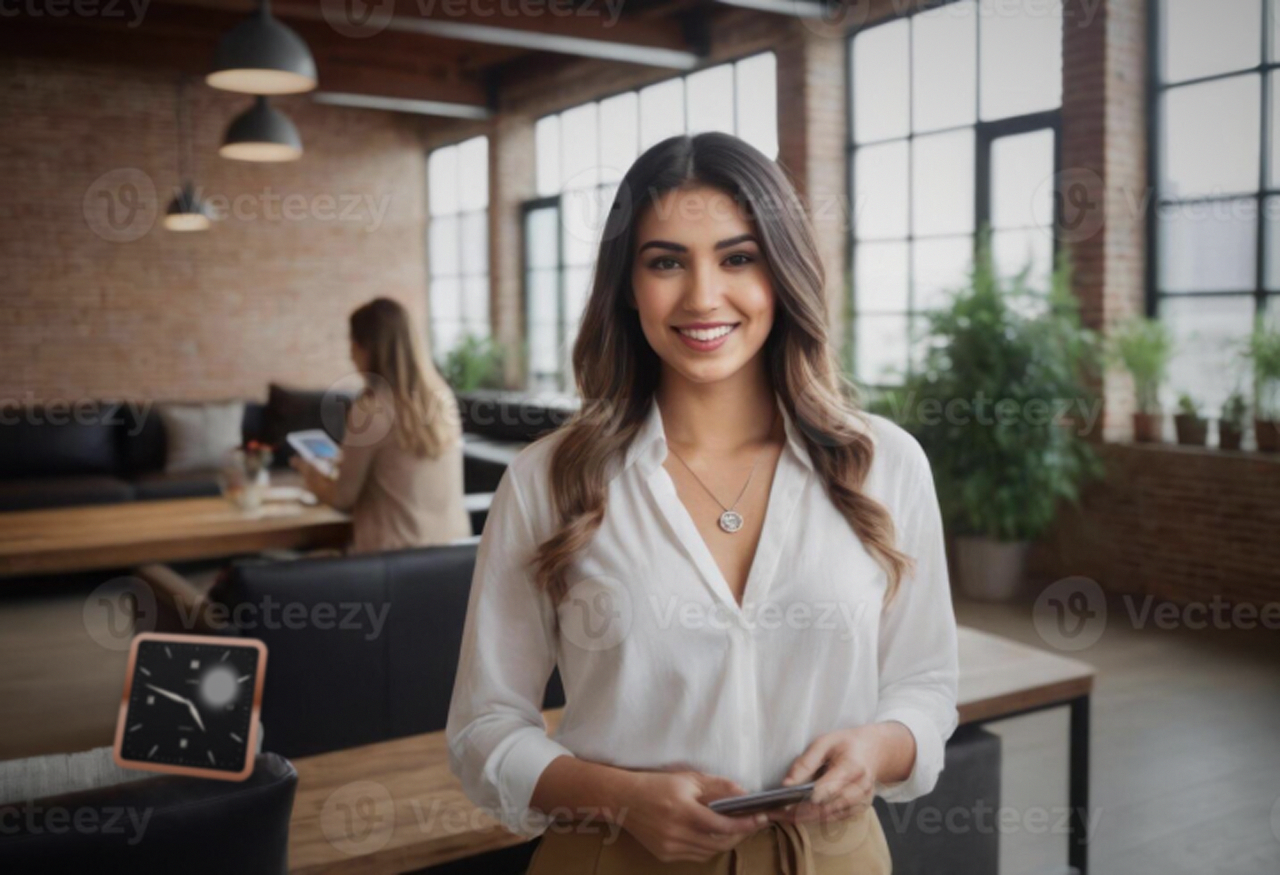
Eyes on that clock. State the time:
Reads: 4:48
